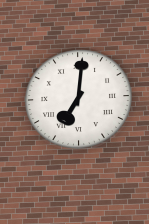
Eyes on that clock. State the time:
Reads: 7:01
